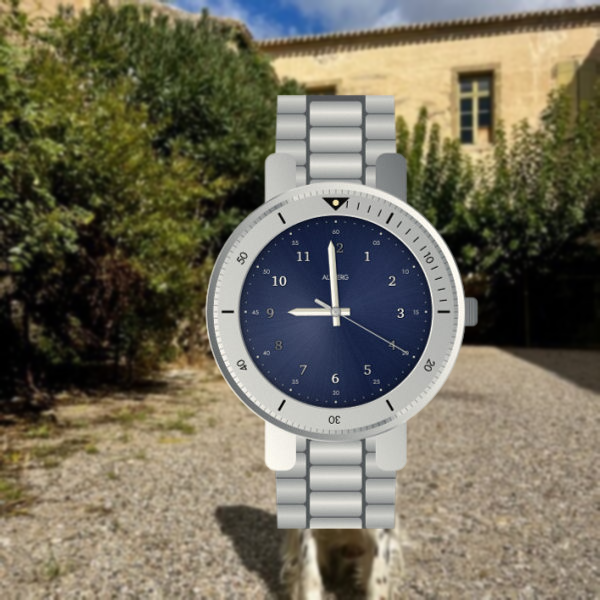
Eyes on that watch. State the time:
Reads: 8:59:20
